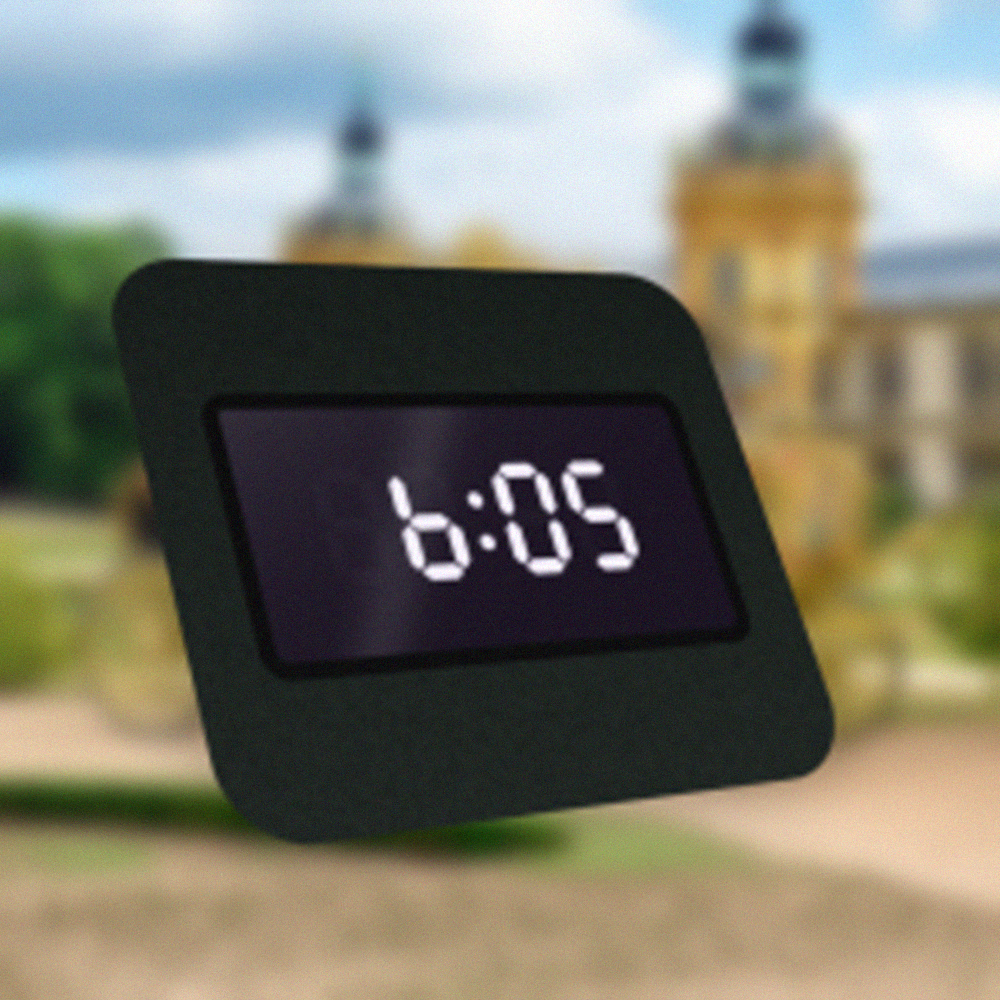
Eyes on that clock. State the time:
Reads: 6:05
